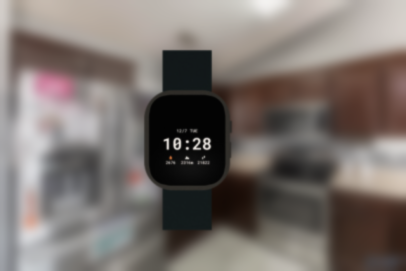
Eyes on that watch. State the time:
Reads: 10:28
